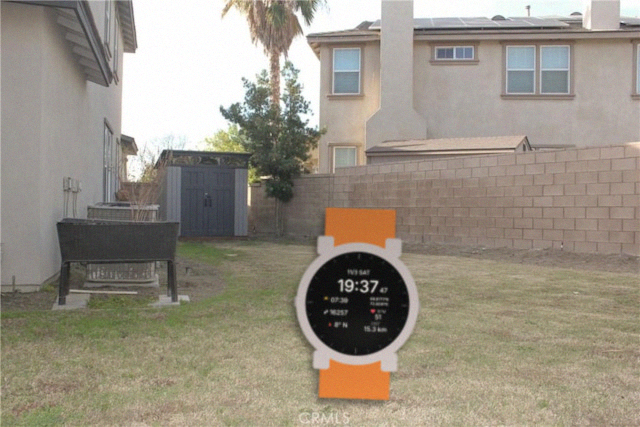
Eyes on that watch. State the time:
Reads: 19:37
